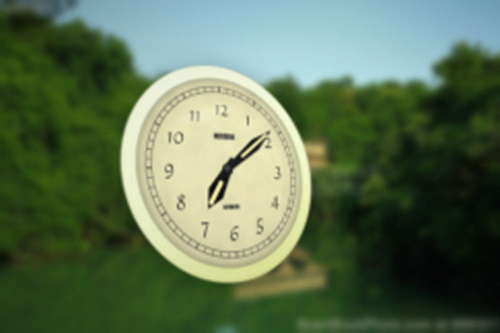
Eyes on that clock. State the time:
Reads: 7:09
